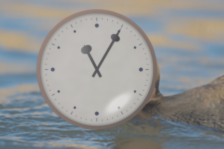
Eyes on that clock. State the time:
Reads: 11:05
